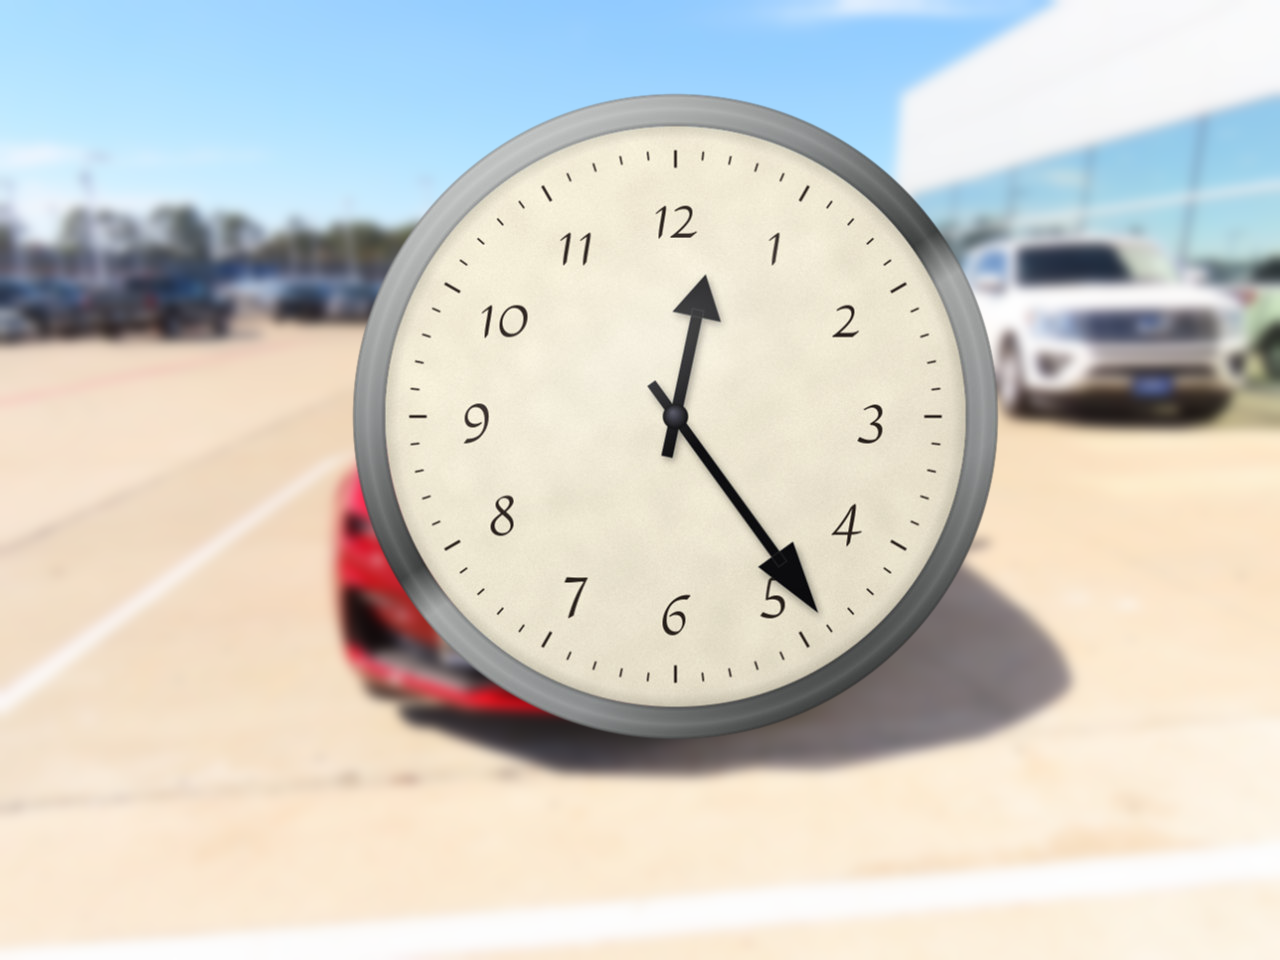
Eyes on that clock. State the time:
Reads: 12:24
